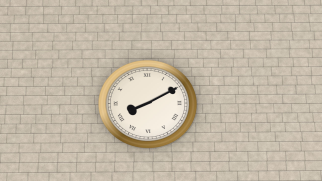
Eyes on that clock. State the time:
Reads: 8:10
